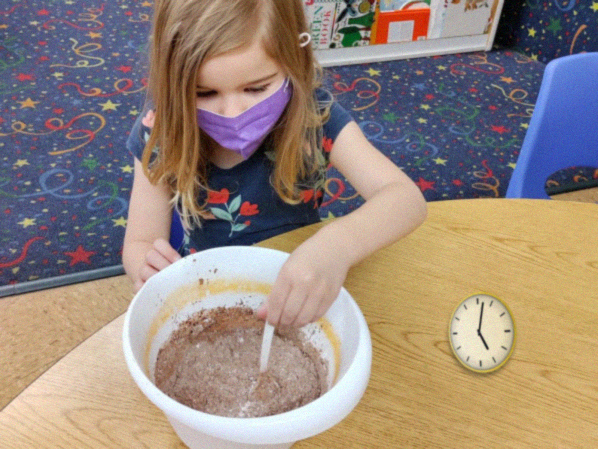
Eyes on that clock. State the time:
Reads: 5:02
